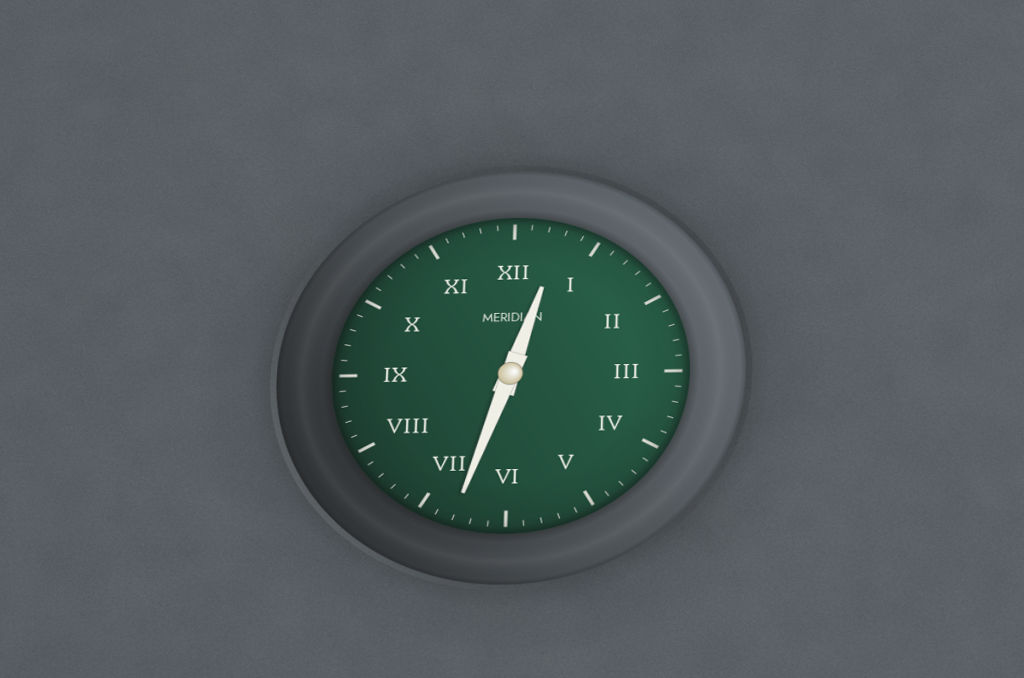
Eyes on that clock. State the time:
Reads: 12:33
